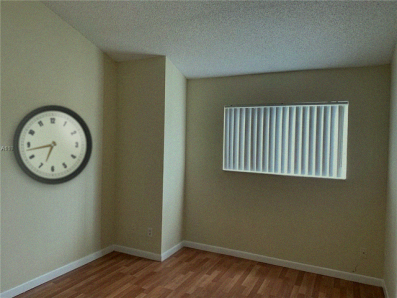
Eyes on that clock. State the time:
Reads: 6:43
